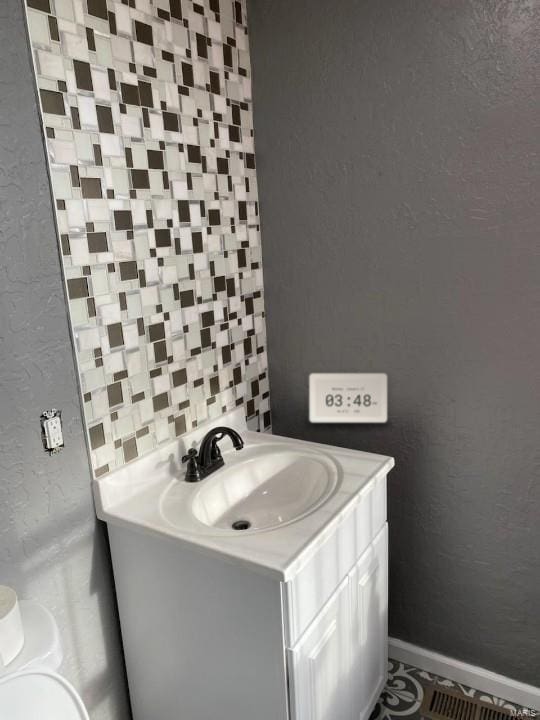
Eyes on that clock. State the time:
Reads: 3:48
